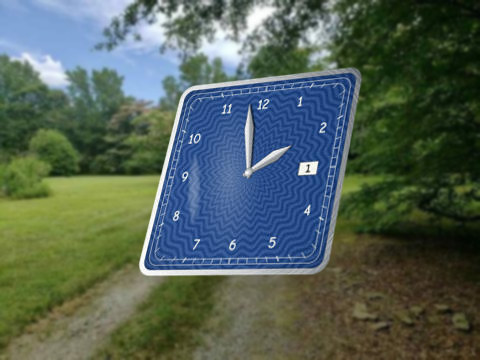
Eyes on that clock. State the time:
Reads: 1:58
